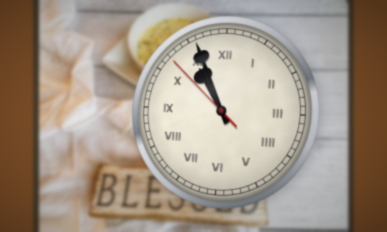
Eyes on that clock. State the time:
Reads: 10:55:52
